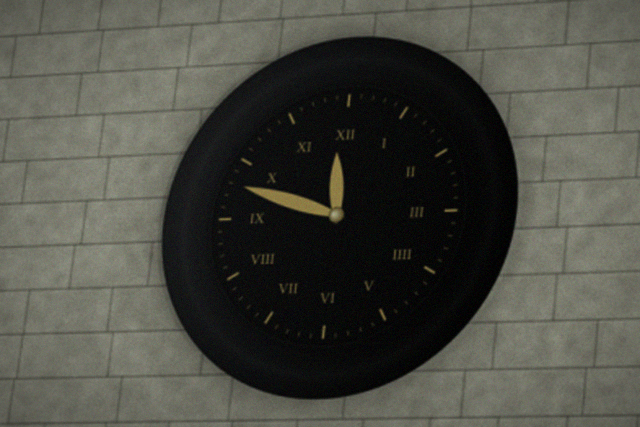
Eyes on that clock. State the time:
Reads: 11:48
